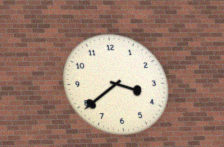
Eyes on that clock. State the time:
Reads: 3:39
